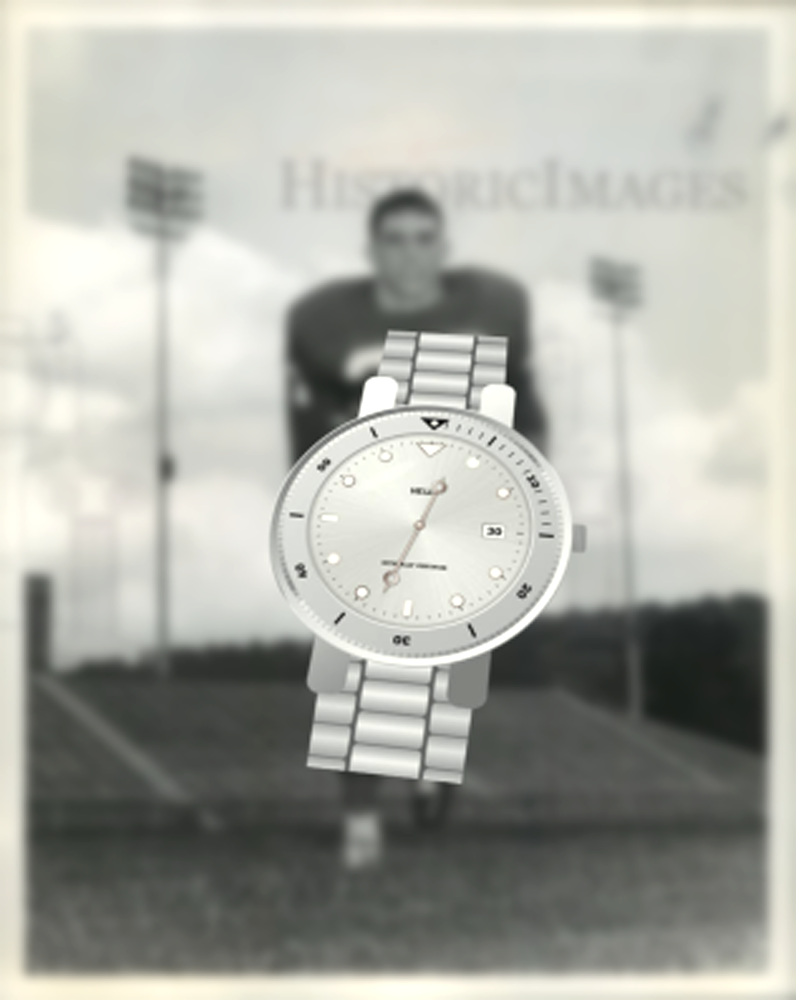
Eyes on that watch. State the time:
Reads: 12:33
